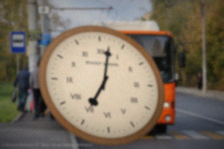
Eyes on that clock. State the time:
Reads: 7:02
